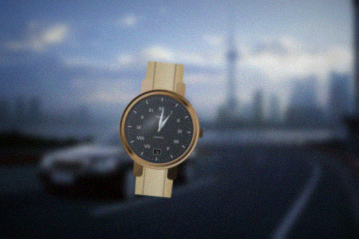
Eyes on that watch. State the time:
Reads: 1:01
